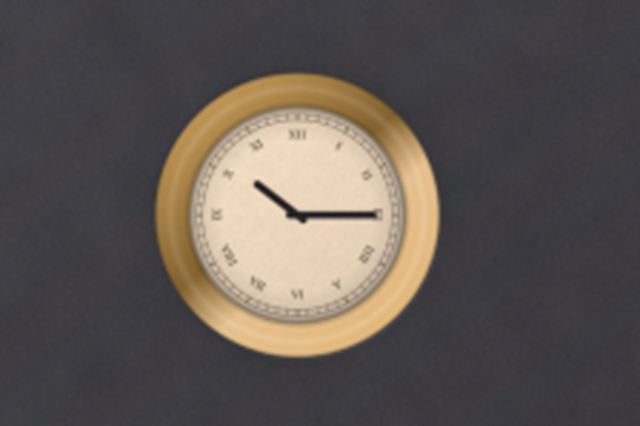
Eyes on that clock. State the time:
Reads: 10:15
